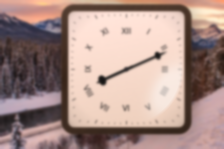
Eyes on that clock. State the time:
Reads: 8:11
